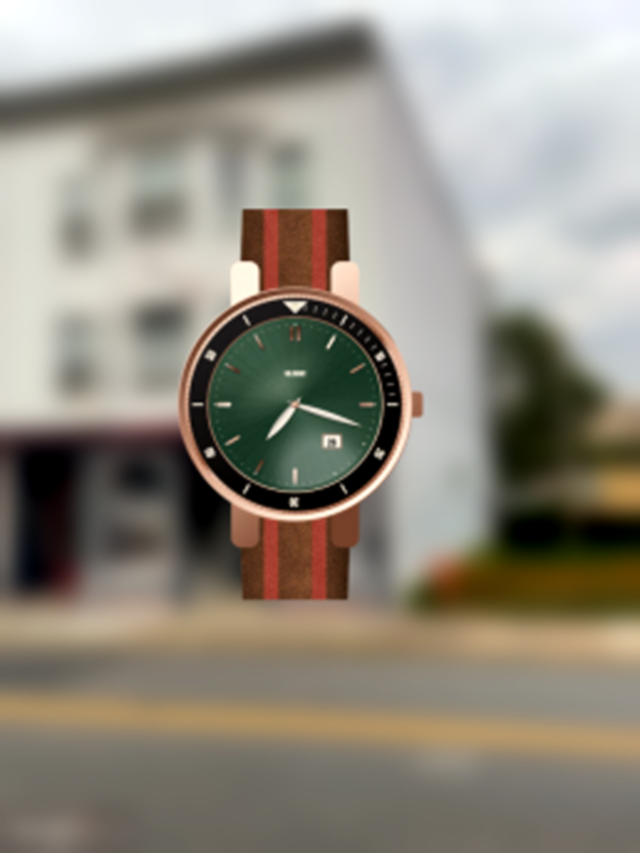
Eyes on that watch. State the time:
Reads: 7:18
